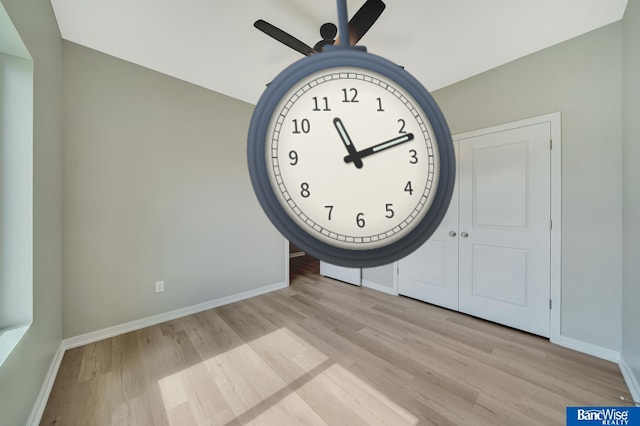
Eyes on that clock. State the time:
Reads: 11:12
